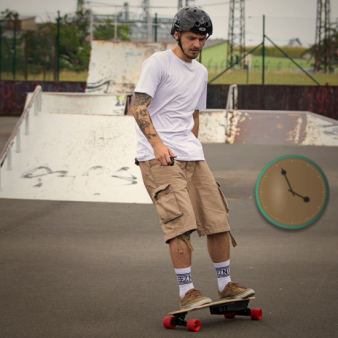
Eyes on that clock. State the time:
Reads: 3:56
